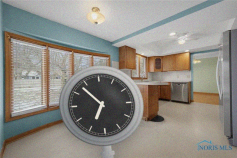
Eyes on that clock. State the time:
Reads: 6:53
